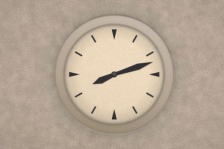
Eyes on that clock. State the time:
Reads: 8:12
